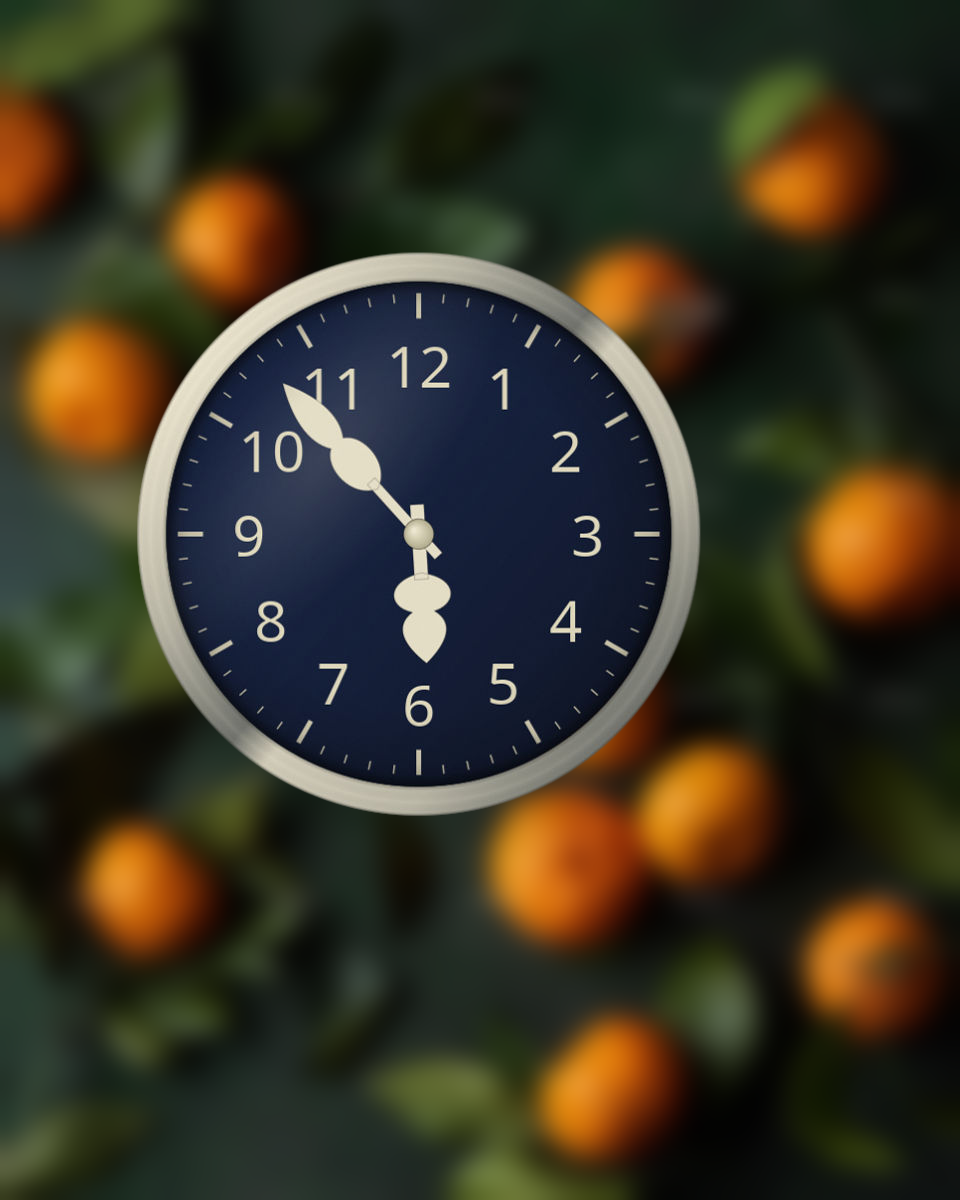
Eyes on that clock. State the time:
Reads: 5:53
